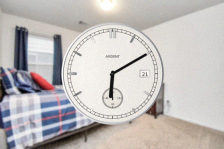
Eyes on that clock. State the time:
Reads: 6:10
